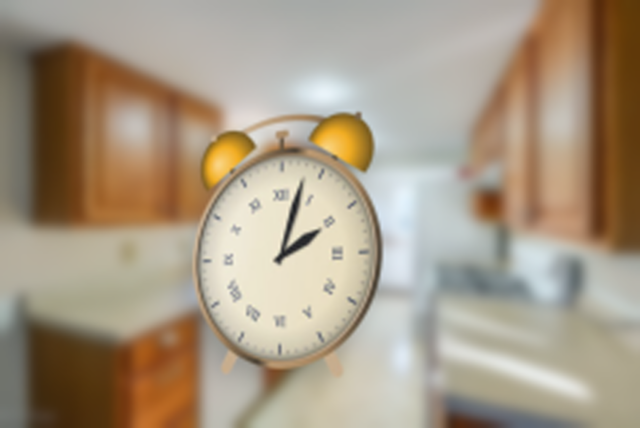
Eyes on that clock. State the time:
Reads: 2:03
